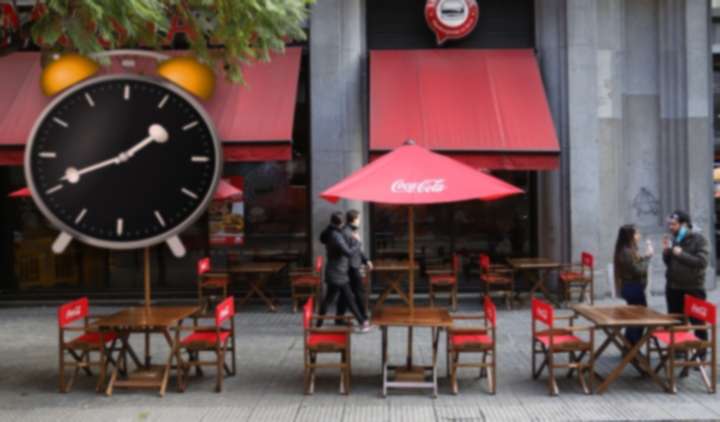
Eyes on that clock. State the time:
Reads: 1:41
